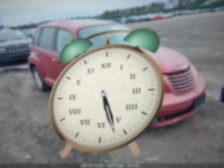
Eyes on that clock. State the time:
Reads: 5:27
